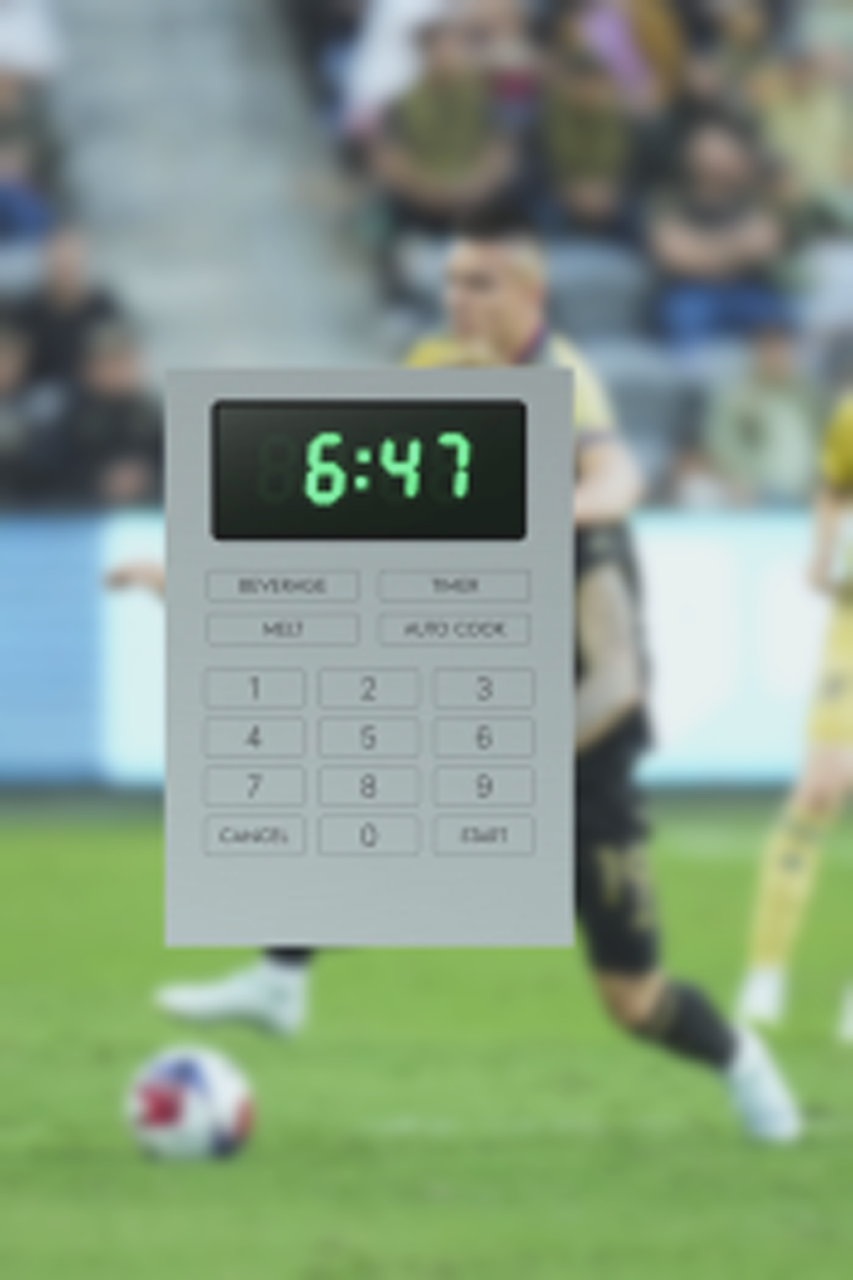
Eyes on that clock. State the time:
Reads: 6:47
